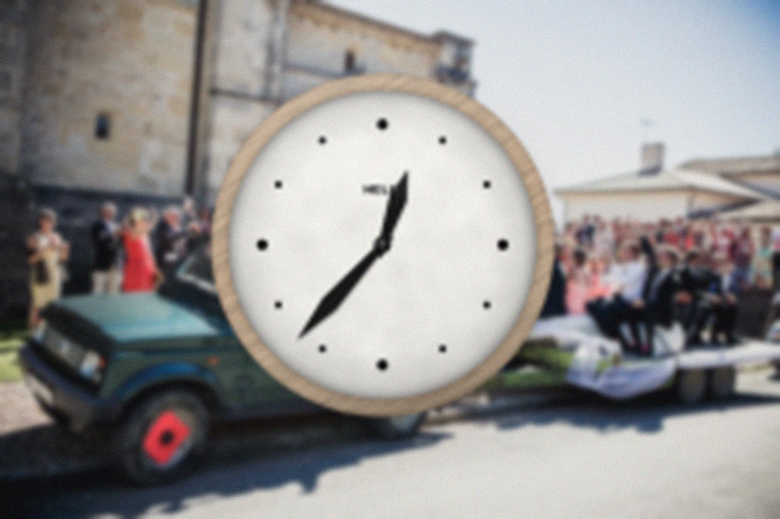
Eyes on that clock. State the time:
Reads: 12:37
